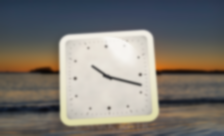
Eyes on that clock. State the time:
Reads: 10:18
